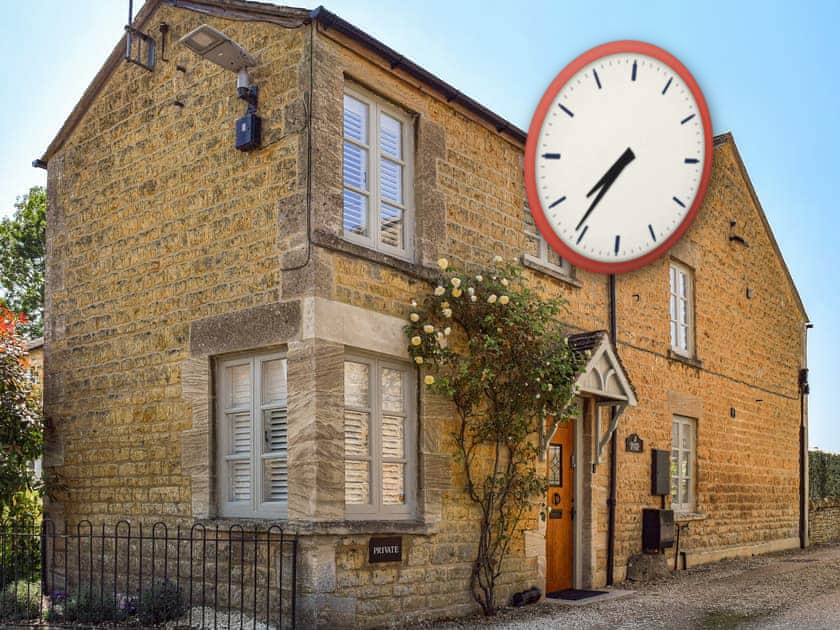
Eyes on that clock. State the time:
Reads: 7:36
